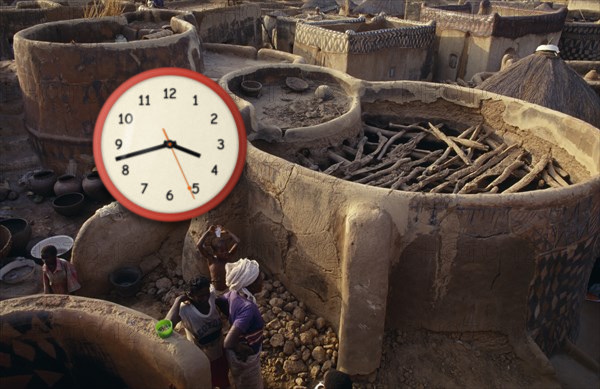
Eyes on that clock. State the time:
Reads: 3:42:26
